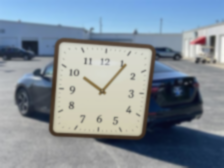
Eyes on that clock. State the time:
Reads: 10:06
